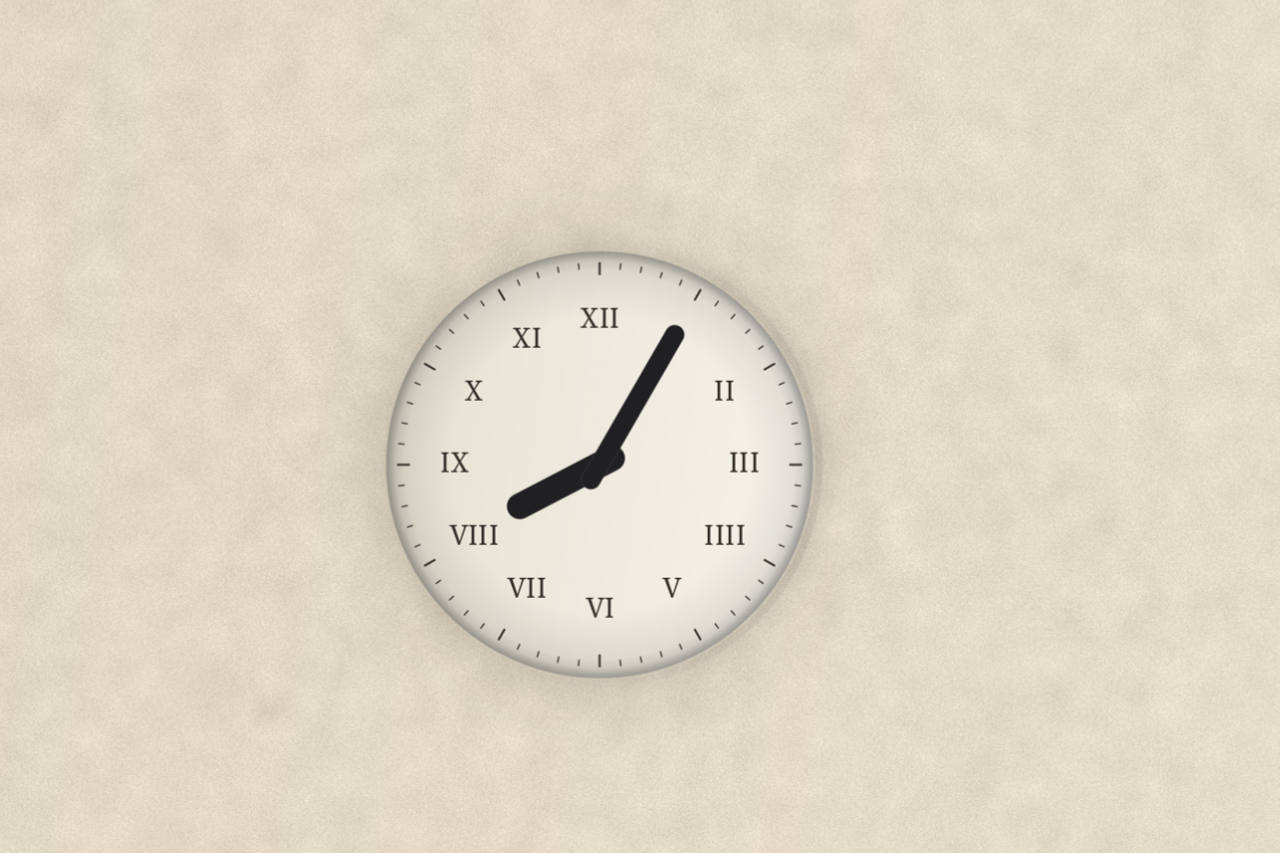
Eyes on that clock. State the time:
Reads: 8:05
